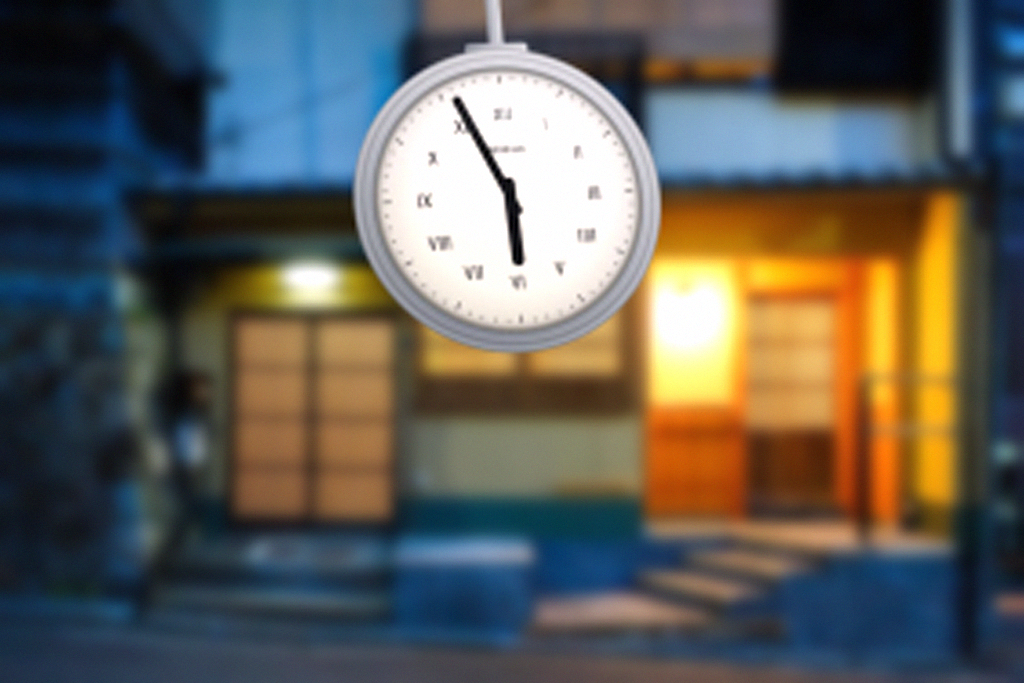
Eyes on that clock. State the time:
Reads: 5:56
